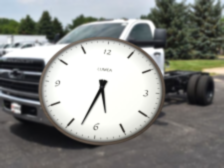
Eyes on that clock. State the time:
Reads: 5:33
